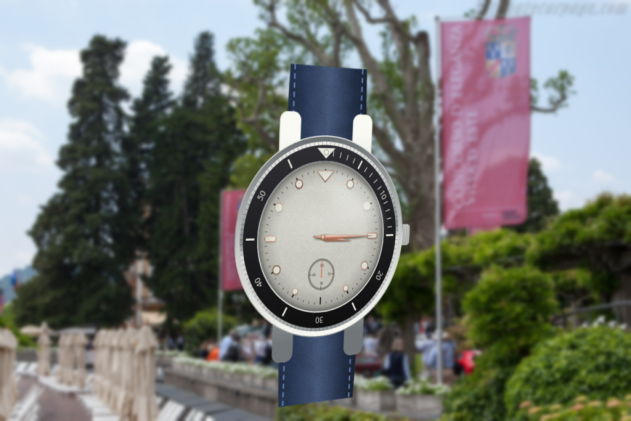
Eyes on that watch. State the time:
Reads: 3:15
